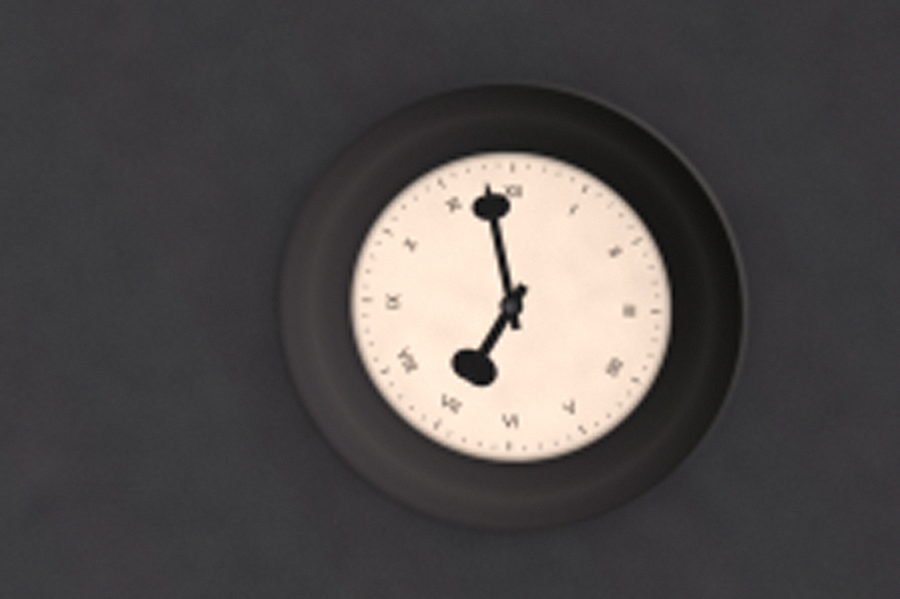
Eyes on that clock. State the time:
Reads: 6:58
